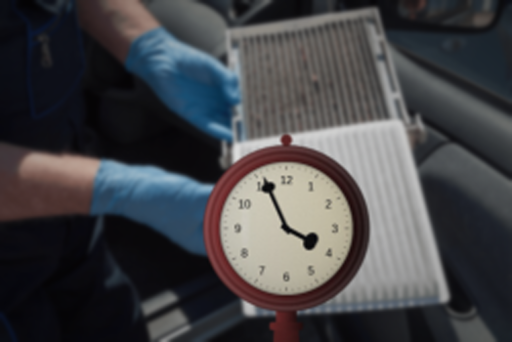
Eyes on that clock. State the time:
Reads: 3:56
